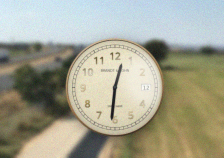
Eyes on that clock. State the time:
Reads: 12:31
